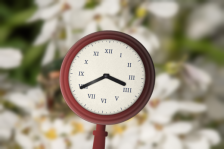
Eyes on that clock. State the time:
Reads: 3:40
